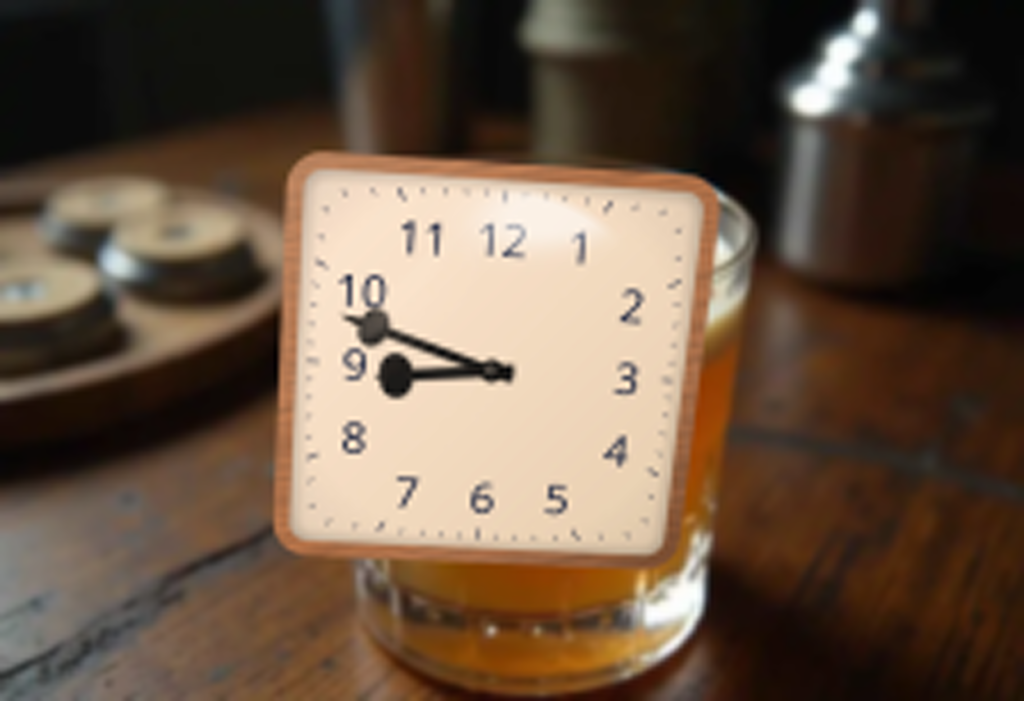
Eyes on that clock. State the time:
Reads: 8:48
